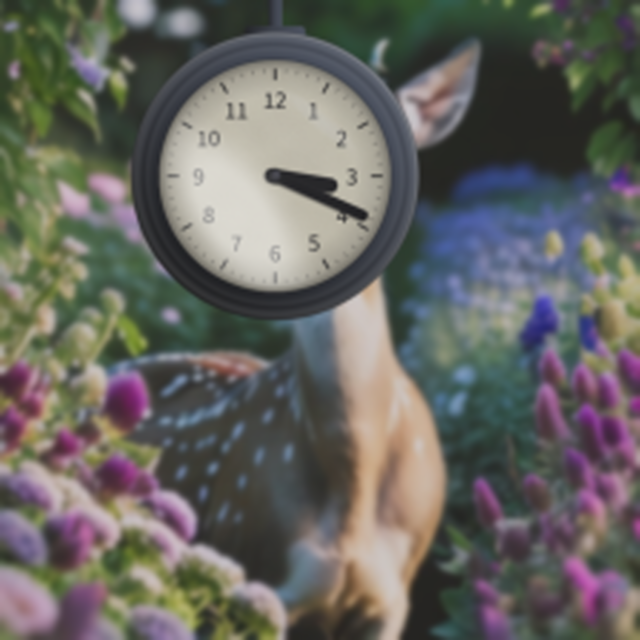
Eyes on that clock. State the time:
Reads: 3:19
